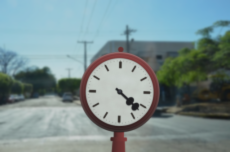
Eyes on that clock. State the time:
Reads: 4:22
